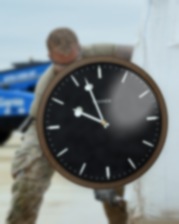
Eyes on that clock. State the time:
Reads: 9:57
